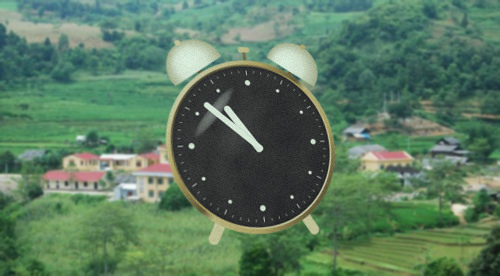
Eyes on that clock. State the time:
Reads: 10:52
